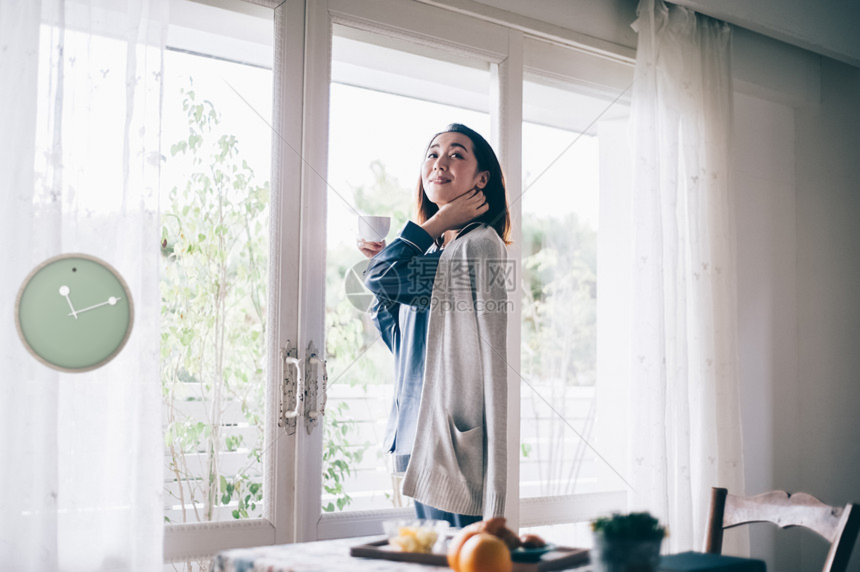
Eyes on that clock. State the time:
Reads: 11:12
